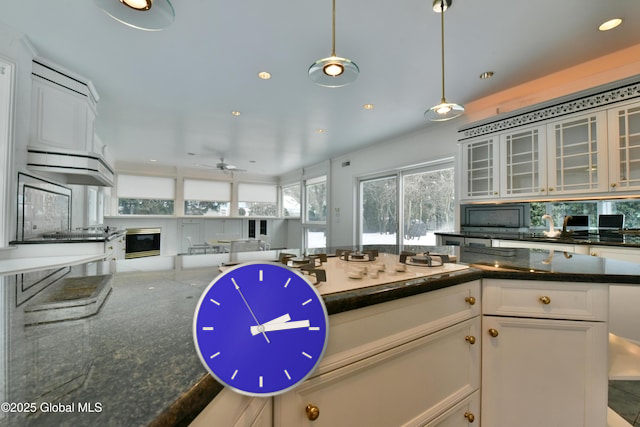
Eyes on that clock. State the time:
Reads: 2:13:55
